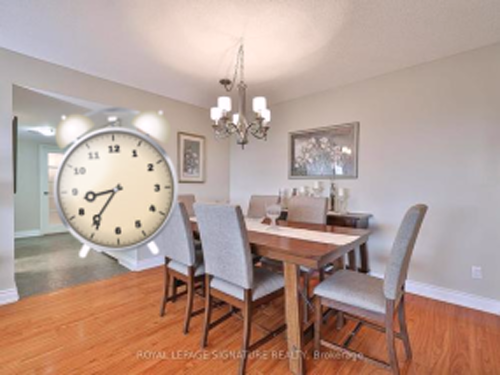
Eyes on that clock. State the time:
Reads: 8:36
